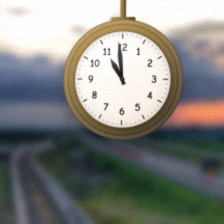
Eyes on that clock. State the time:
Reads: 10:59
